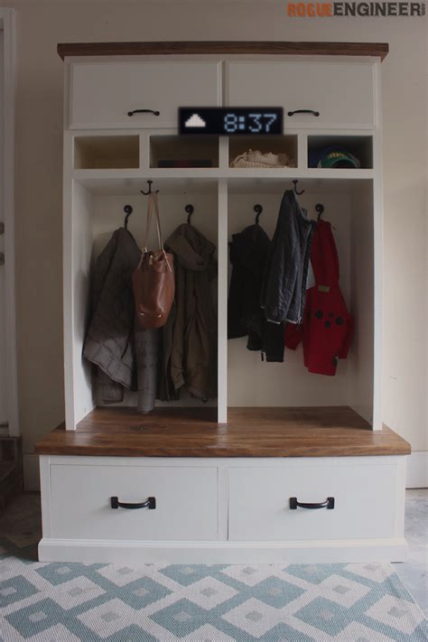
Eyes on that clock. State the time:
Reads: 8:37
